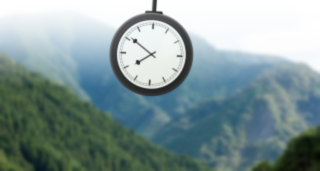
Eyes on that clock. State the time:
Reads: 7:51
